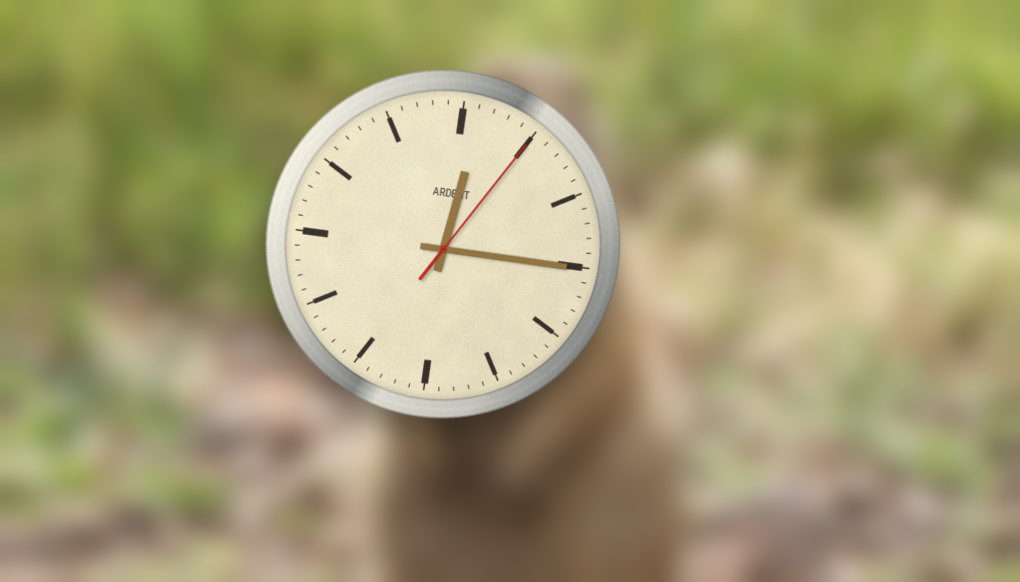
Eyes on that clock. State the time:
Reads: 12:15:05
